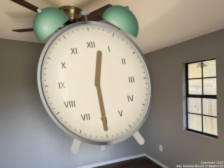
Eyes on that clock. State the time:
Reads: 12:30
